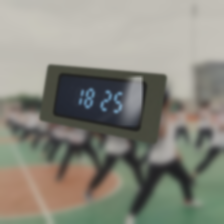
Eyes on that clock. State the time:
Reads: 18:25
